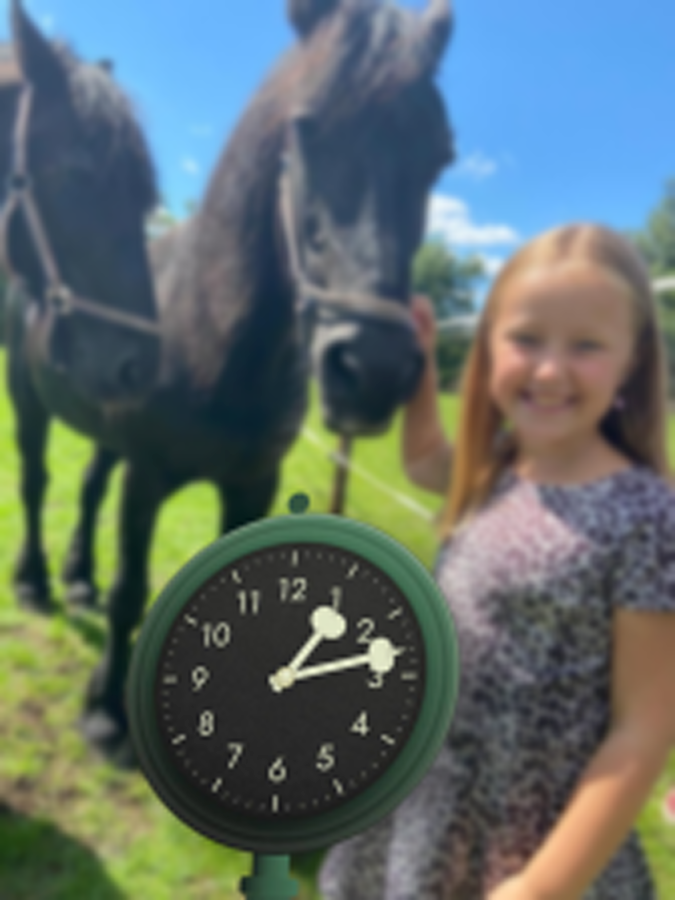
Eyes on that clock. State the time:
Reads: 1:13
